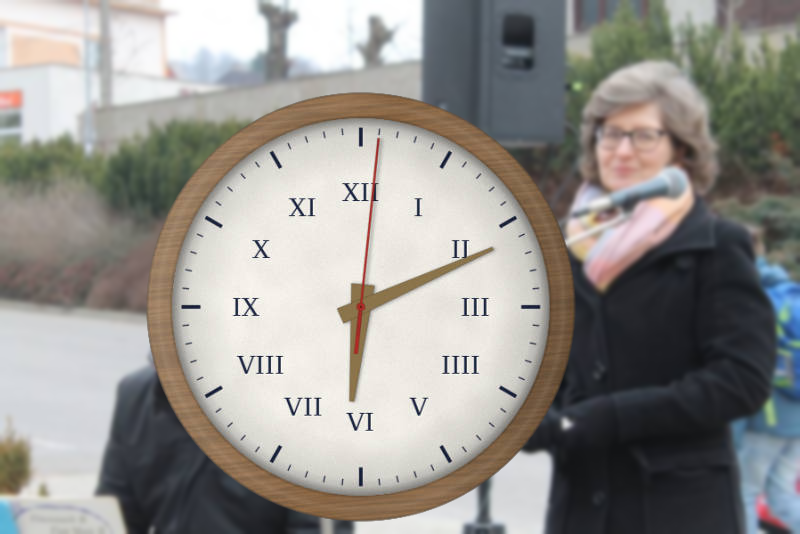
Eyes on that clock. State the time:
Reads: 6:11:01
